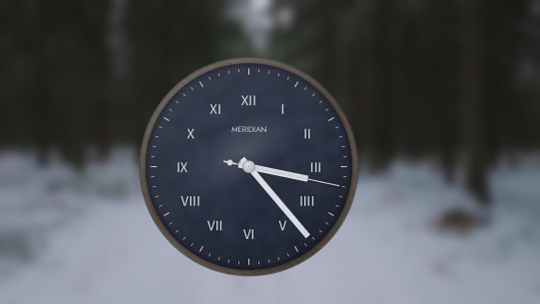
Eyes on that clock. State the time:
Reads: 3:23:17
